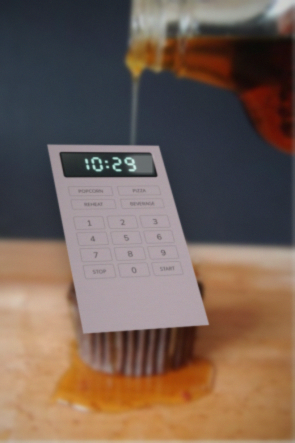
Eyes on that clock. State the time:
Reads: 10:29
